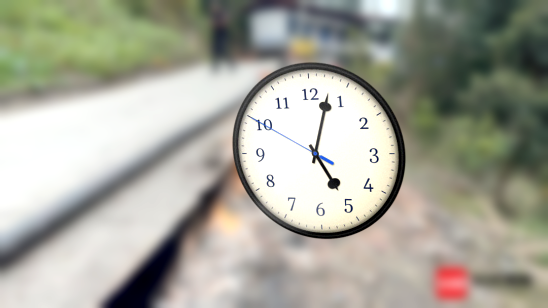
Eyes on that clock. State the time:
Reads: 5:02:50
